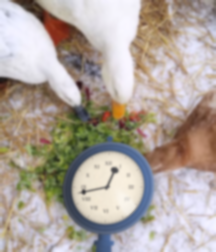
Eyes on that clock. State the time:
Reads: 12:43
